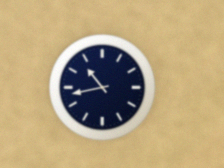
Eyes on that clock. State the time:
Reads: 10:43
